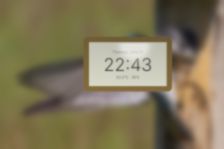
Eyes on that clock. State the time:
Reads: 22:43
